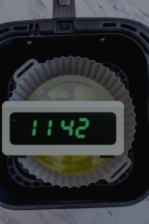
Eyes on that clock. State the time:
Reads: 11:42
